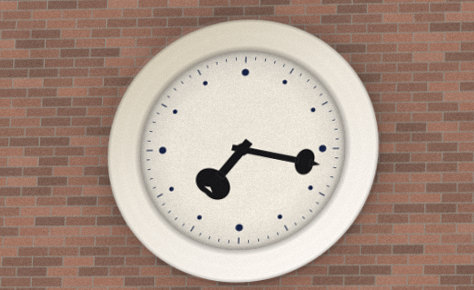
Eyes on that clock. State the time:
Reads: 7:17
